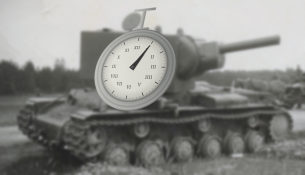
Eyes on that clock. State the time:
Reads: 1:05
